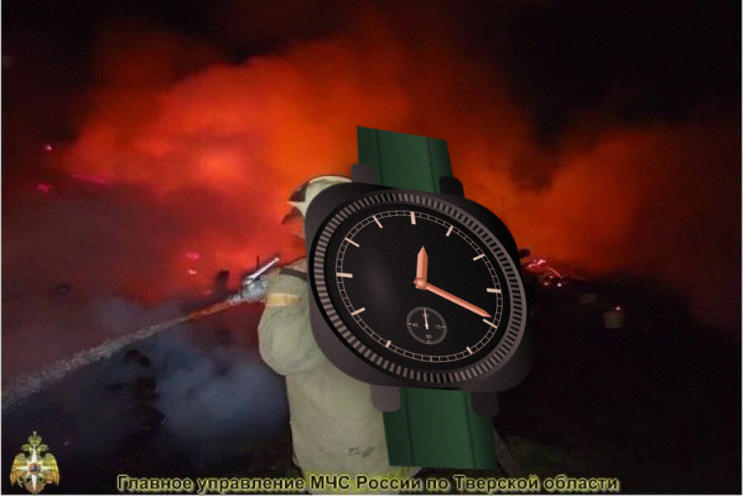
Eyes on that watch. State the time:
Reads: 12:19
